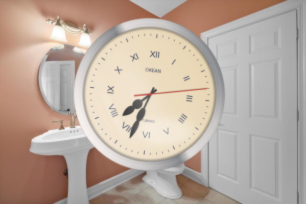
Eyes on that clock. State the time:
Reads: 7:33:13
